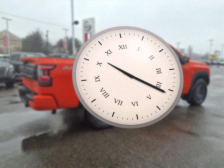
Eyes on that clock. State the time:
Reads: 10:21
